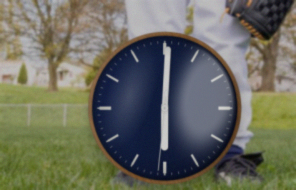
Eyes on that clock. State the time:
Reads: 6:00:31
